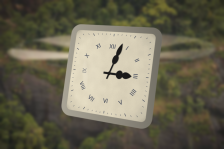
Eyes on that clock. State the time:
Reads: 3:03
